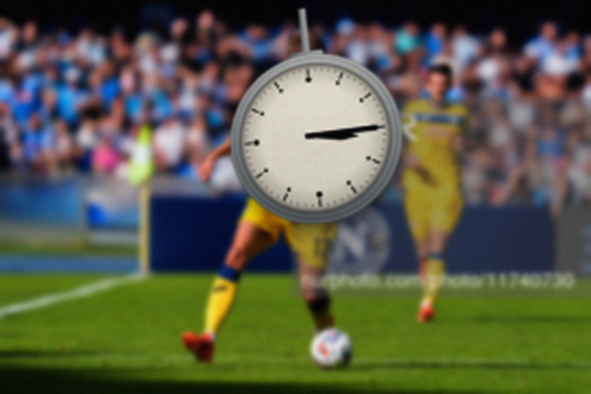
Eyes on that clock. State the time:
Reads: 3:15
